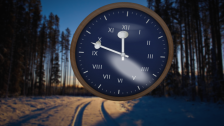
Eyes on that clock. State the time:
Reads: 11:48
